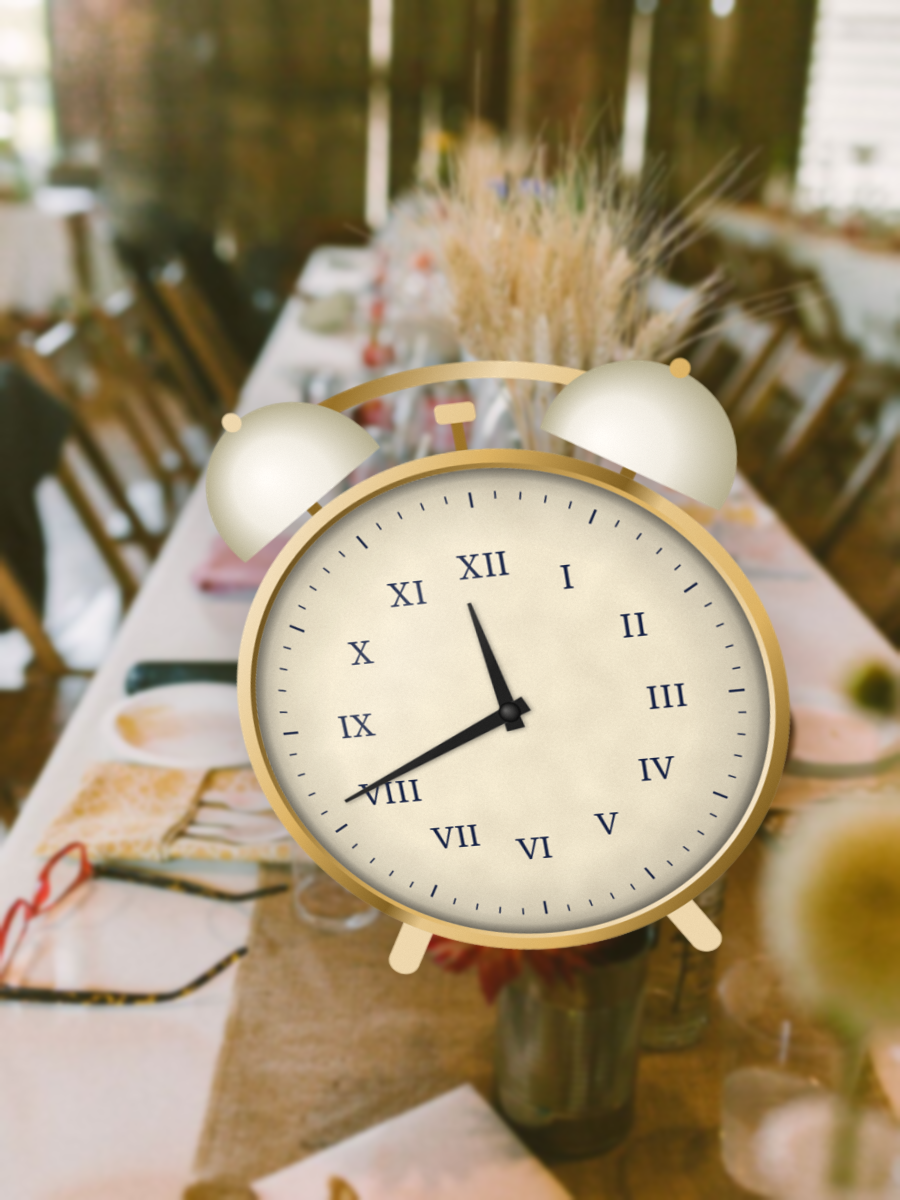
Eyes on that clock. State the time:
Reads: 11:41
